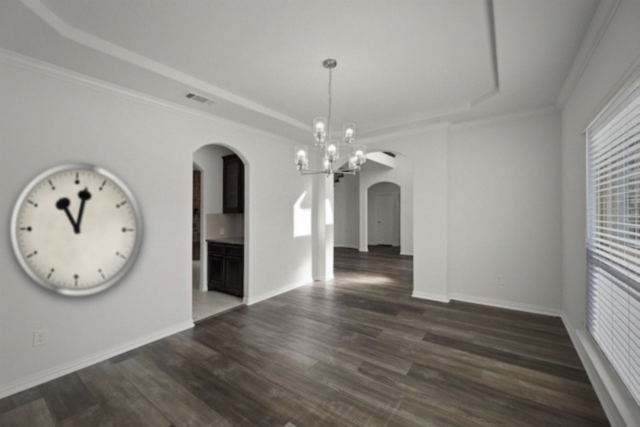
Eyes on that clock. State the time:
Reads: 11:02
